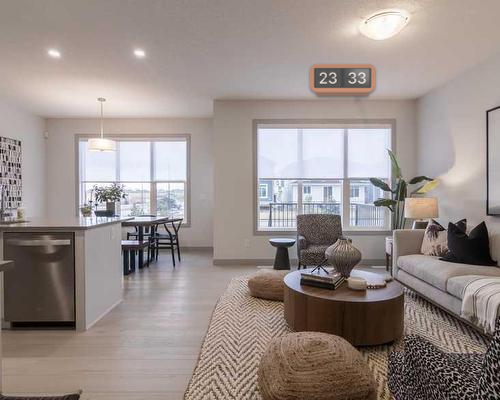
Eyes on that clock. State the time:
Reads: 23:33
